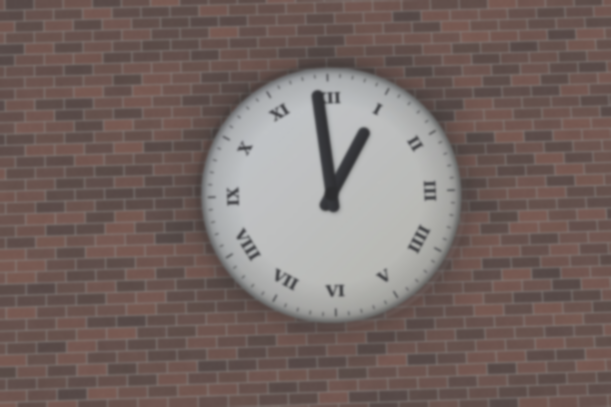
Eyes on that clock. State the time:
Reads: 12:59
